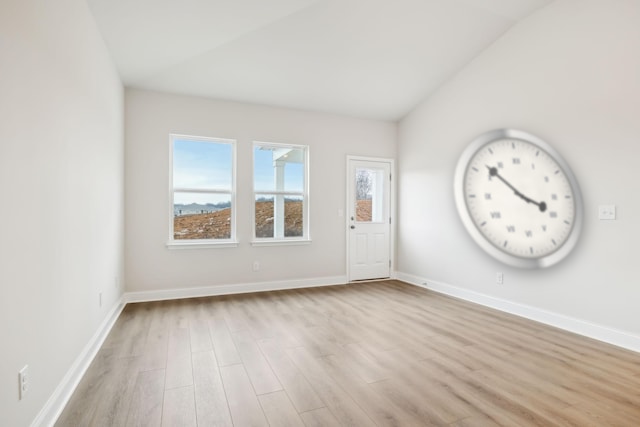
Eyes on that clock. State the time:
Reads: 3:52
